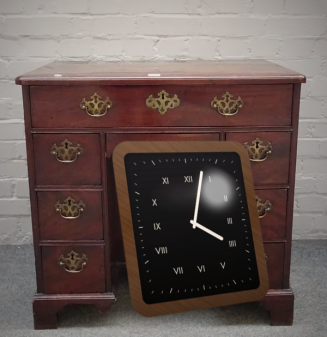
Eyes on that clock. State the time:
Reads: 4:03
